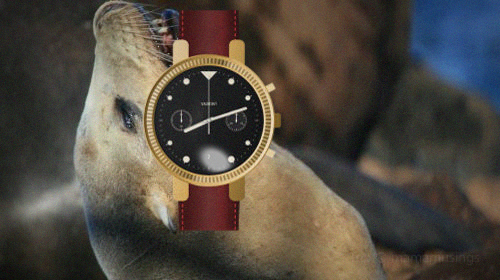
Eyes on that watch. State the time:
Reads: 8:12
